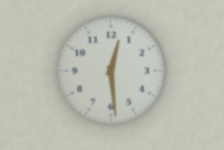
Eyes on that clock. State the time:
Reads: 12:29
